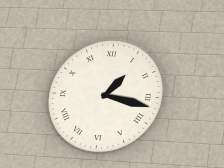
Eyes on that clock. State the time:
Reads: 1:17
